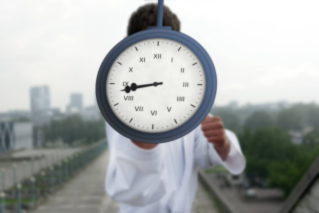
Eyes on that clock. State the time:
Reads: 8:43
